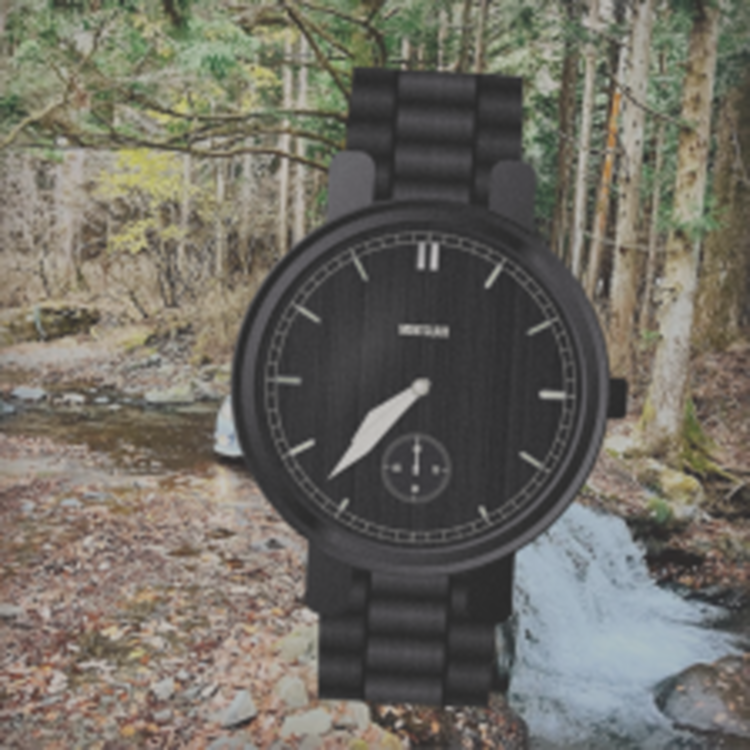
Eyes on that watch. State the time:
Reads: 7:37
